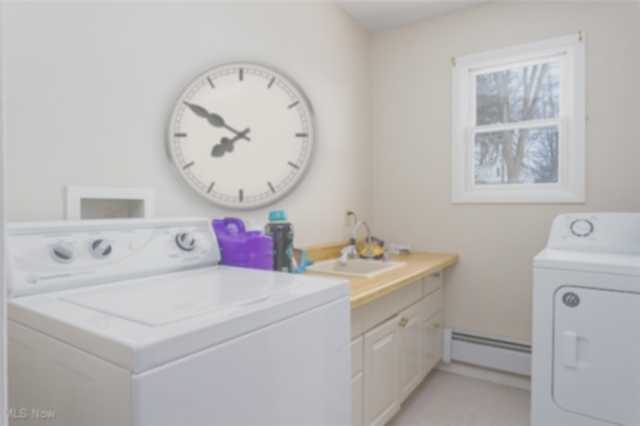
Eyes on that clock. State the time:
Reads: 7:50
